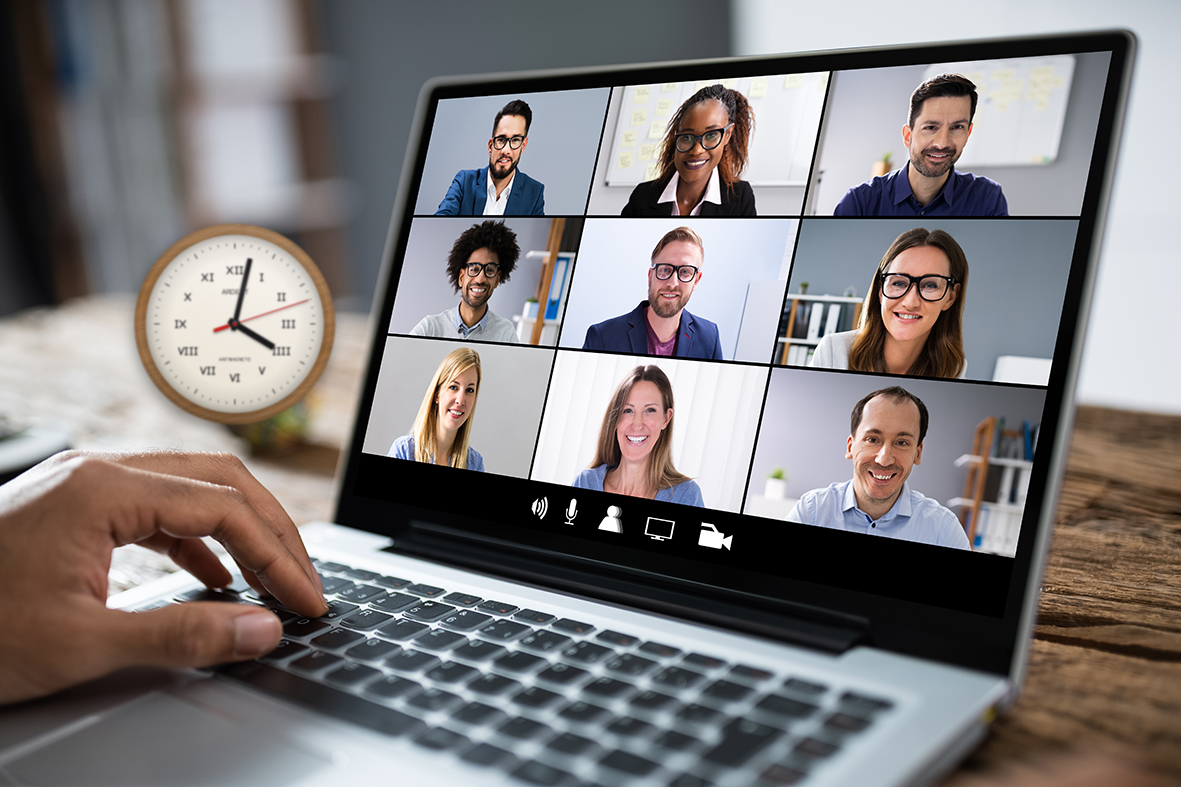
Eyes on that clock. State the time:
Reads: 4:02:12
